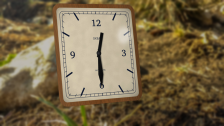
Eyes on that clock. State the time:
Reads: 12:30
